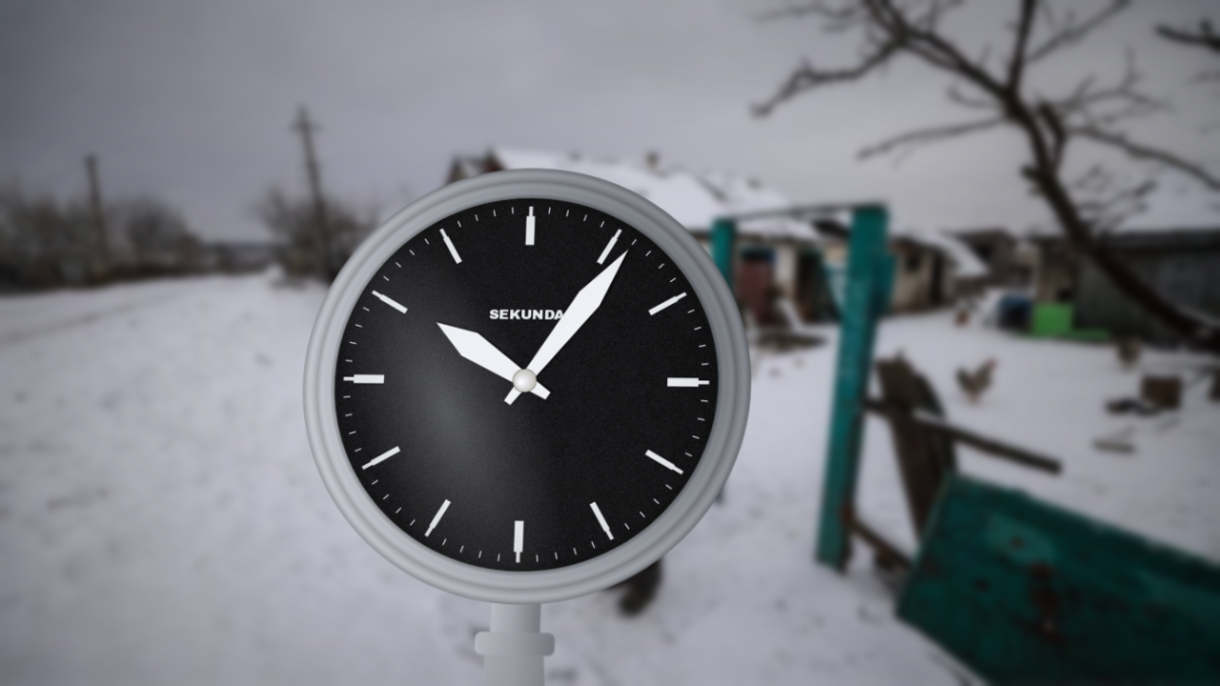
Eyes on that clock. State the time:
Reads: 10:06
